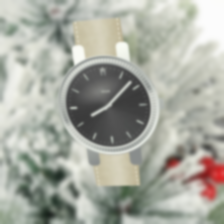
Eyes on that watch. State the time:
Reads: 8:08
